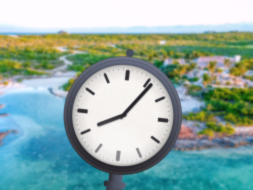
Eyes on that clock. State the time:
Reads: 8:06
